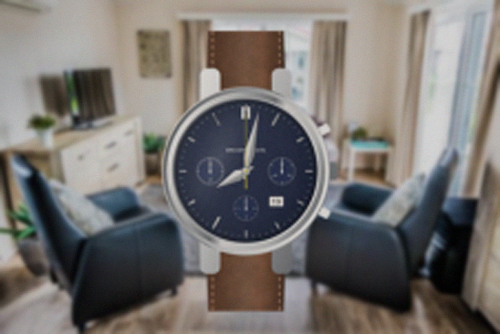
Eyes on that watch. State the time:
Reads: 8:02
